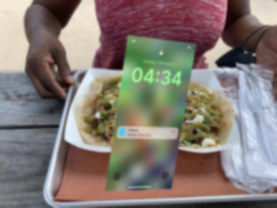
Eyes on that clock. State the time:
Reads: 4:34
